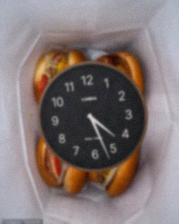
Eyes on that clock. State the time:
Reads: 4:27
